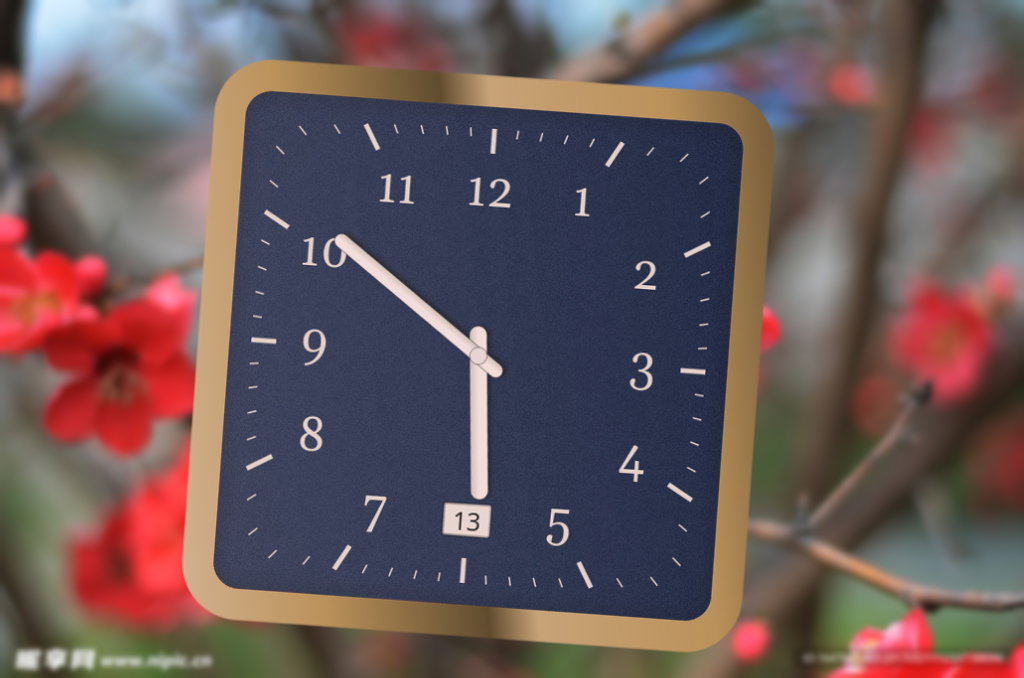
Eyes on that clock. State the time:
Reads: 5:51
